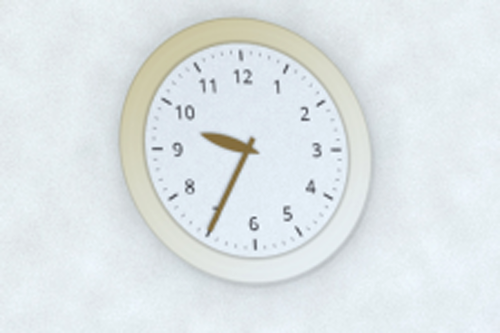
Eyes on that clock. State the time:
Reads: 9:35
